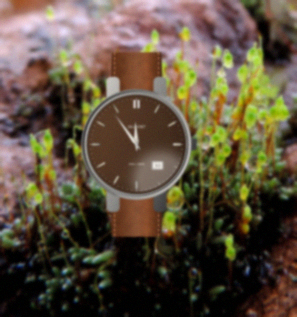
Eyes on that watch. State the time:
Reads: 11:54
